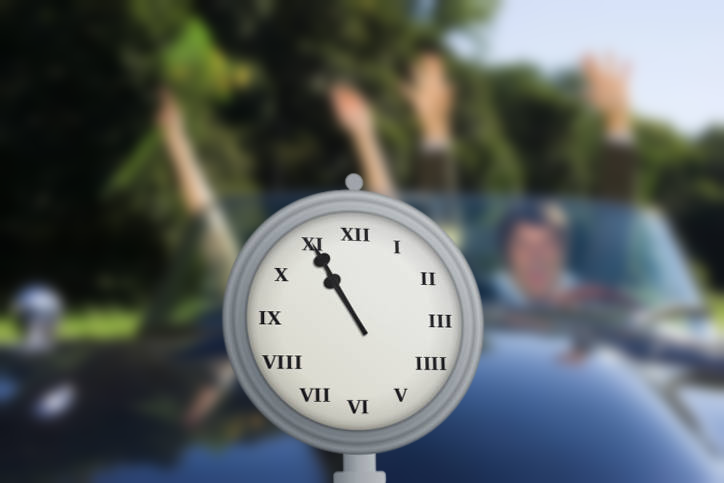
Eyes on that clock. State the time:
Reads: 10:55
